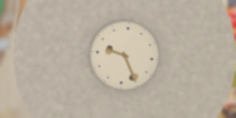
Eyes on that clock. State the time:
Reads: 9:25
